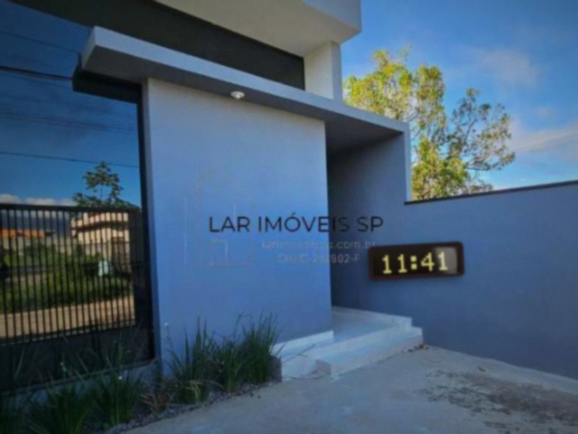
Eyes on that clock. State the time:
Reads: 11:41
